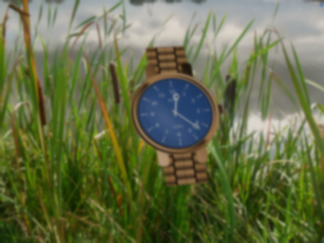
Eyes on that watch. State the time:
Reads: 12:22
